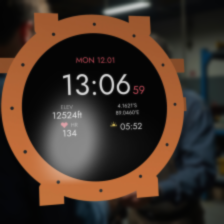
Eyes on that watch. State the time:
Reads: 13:06:59
